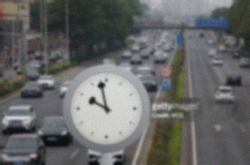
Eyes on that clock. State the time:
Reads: 9:58
